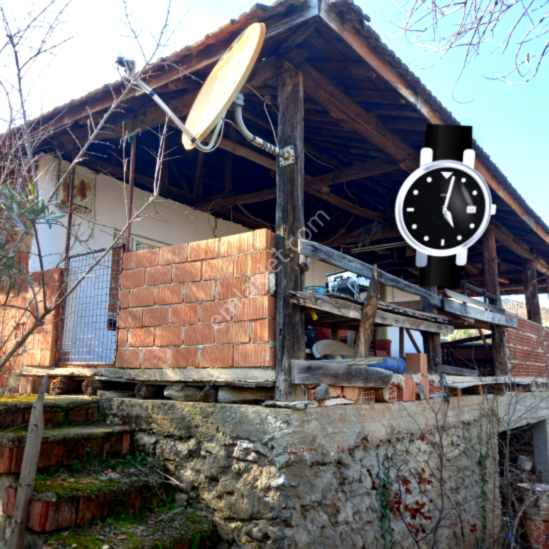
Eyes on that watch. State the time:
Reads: 5:02
